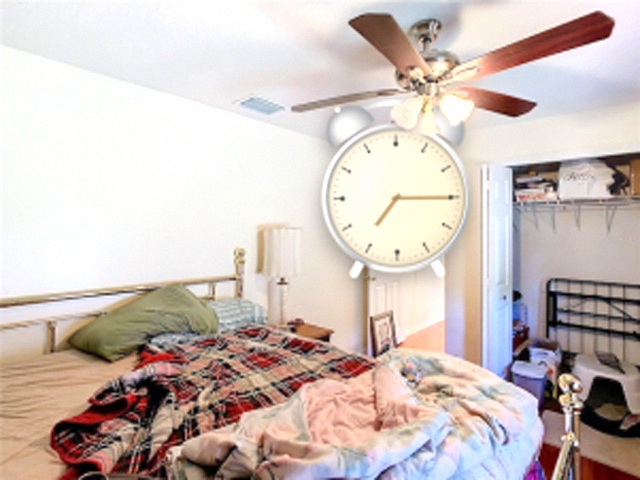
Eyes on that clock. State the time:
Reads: 7:15
